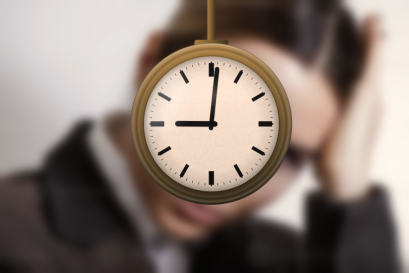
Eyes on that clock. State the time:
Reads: 9:01
